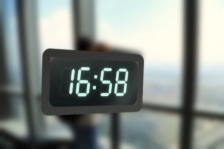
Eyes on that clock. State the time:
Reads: 16:58
